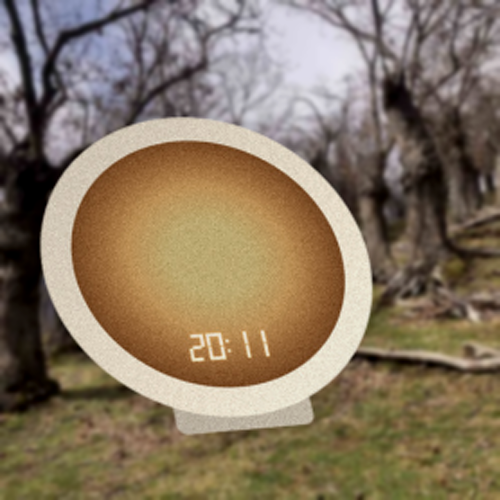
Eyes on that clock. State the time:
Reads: 20:11
